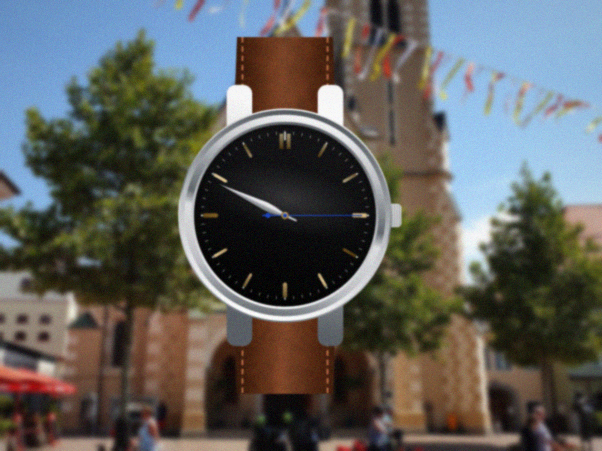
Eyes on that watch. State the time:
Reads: 9:49:15
